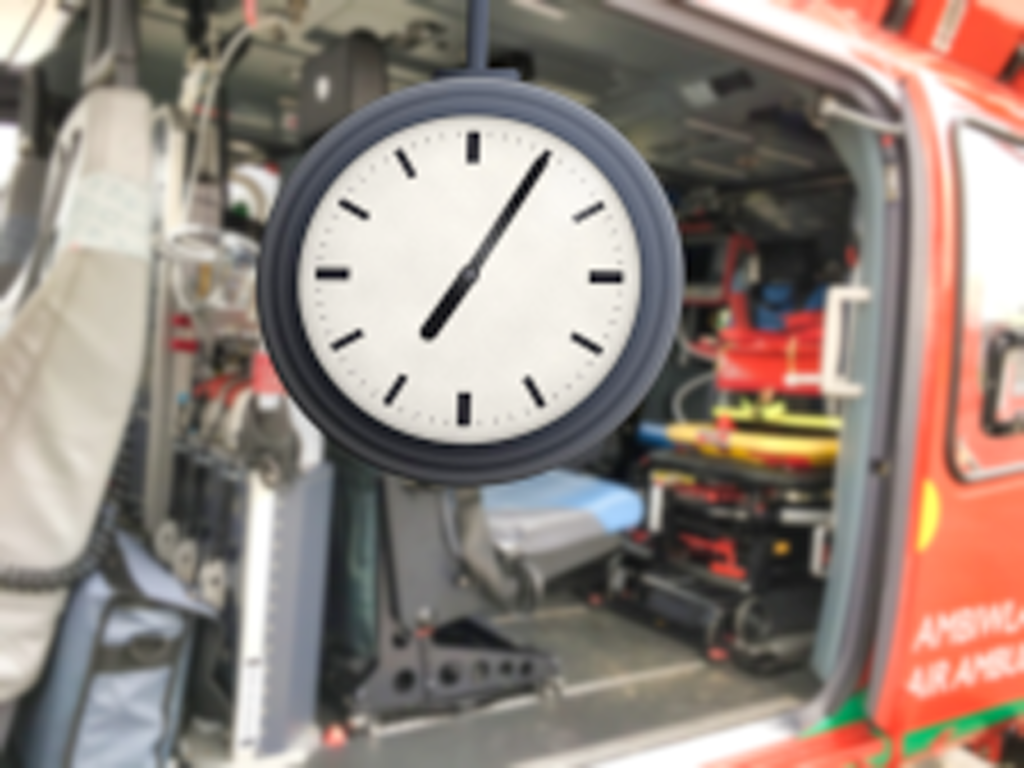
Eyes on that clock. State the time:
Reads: 7:05
